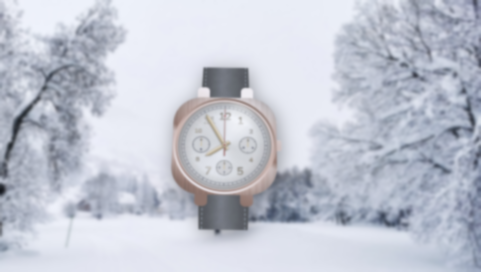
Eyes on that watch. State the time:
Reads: 7:55
